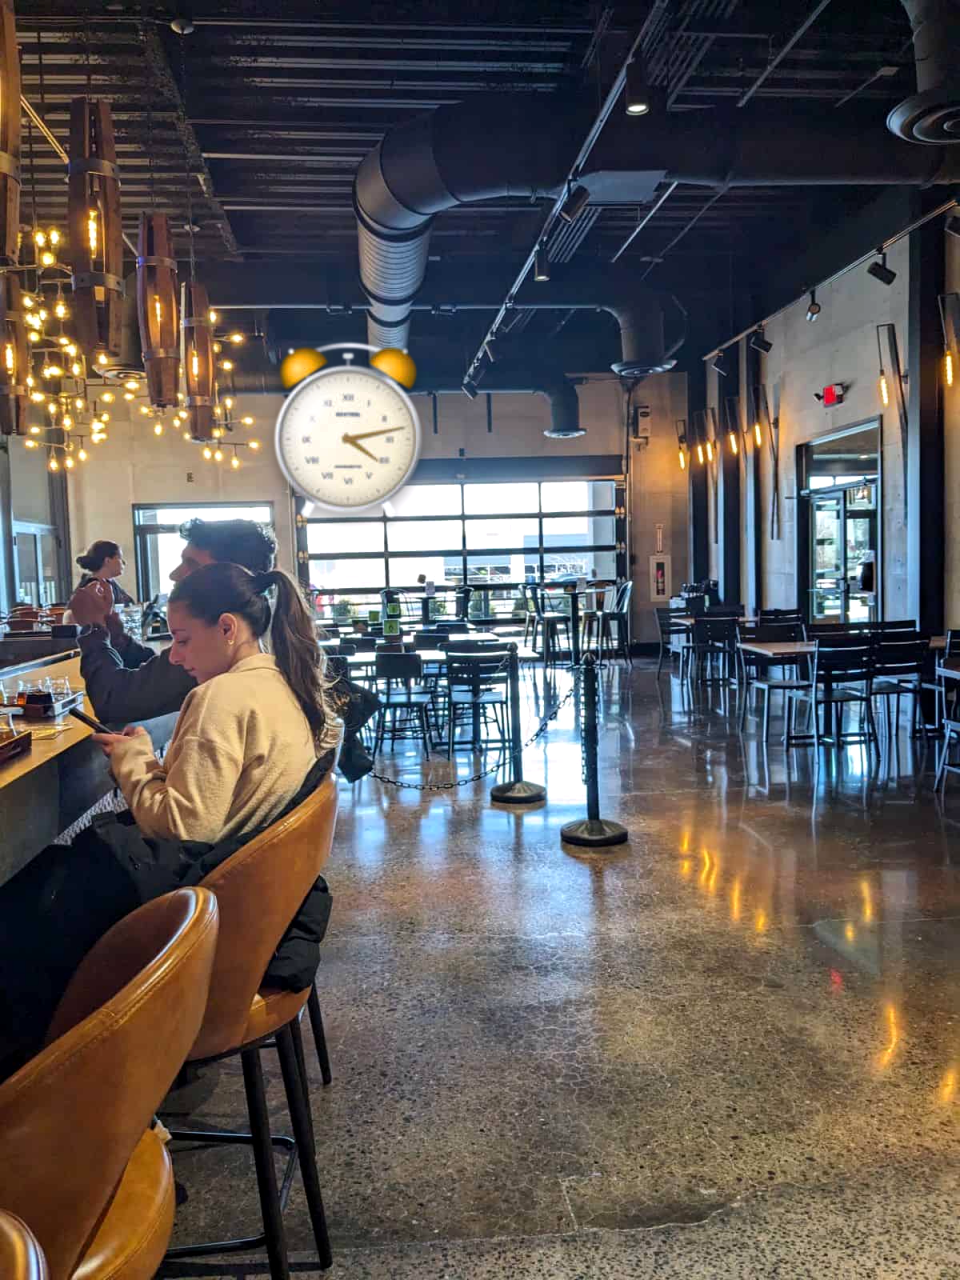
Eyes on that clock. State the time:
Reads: 4:13
